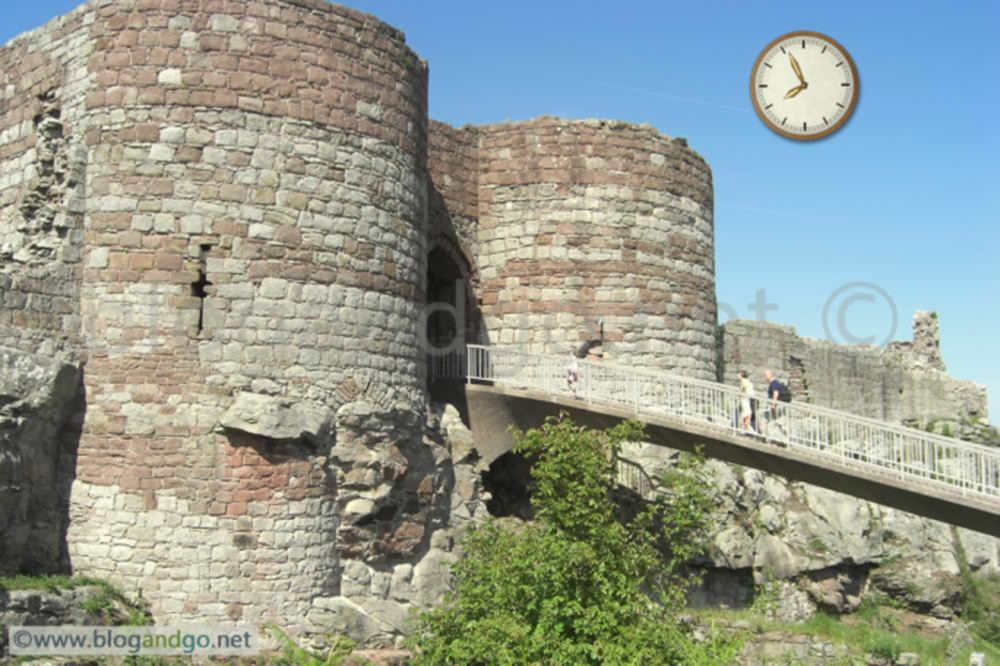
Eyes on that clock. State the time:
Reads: 7:56
